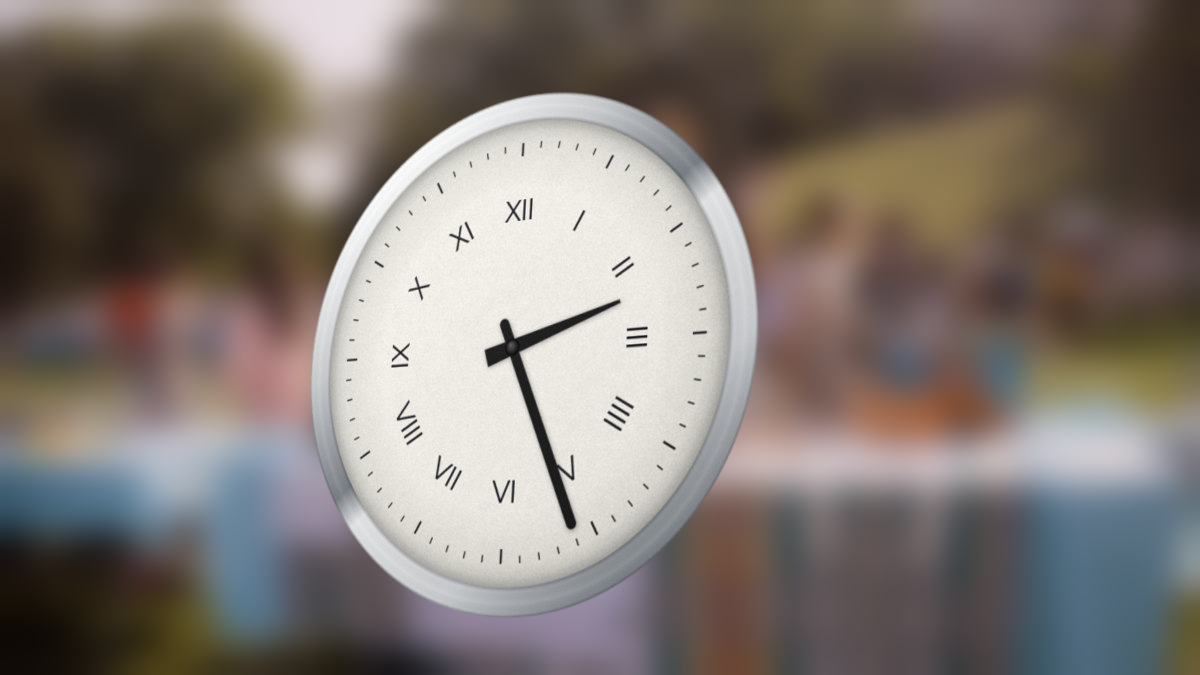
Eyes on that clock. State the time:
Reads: 2:26
